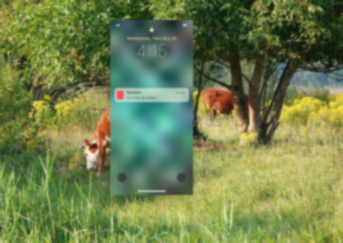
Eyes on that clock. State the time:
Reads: 4:15
